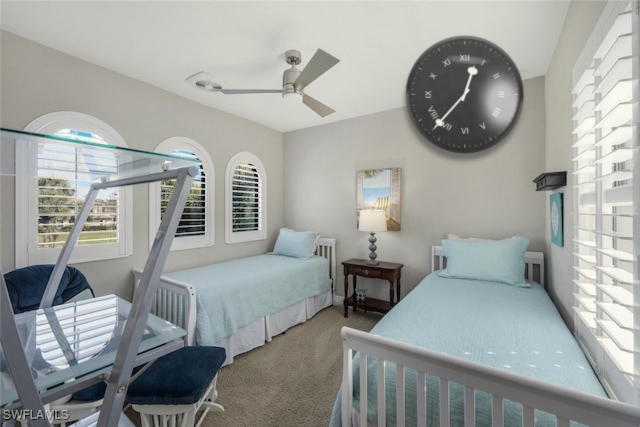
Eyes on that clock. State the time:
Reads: 12:37
